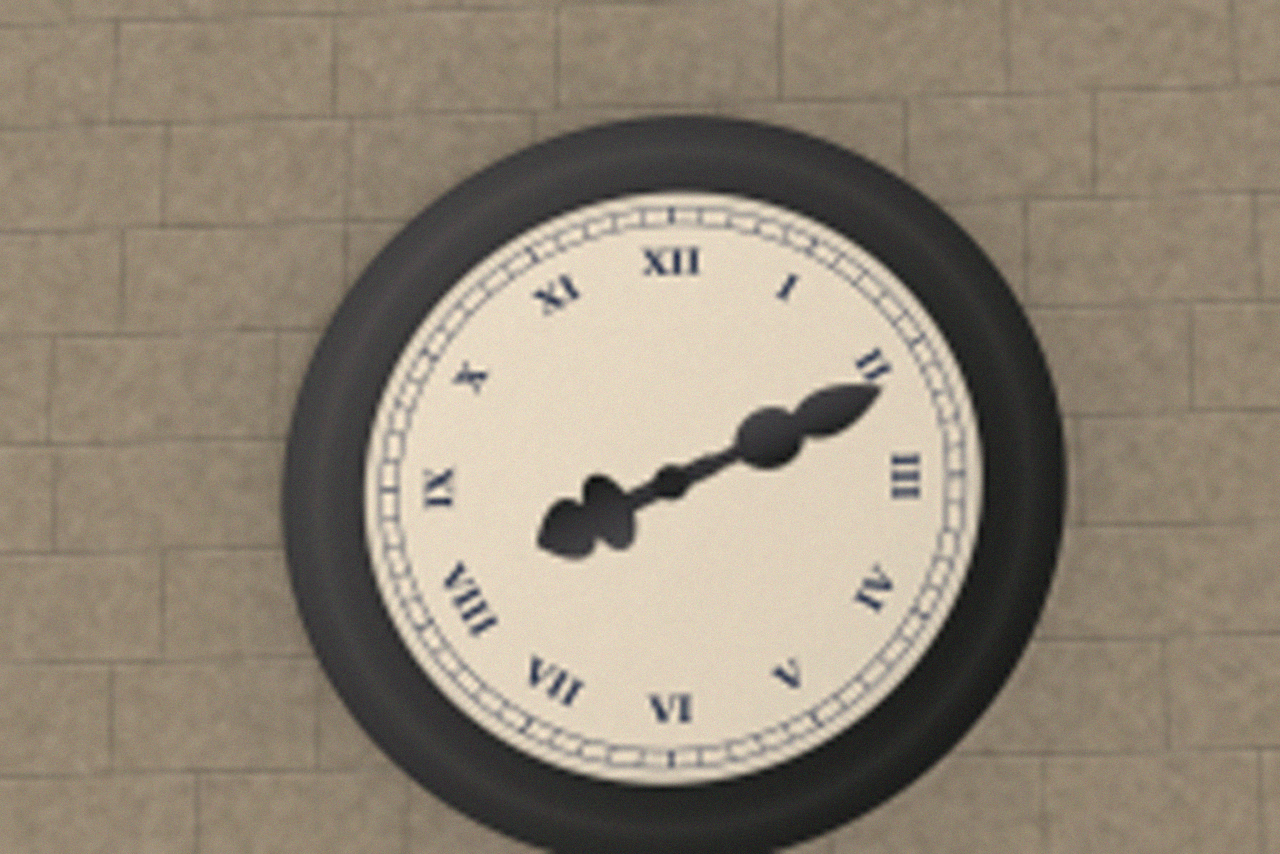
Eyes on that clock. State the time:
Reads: 8:11
